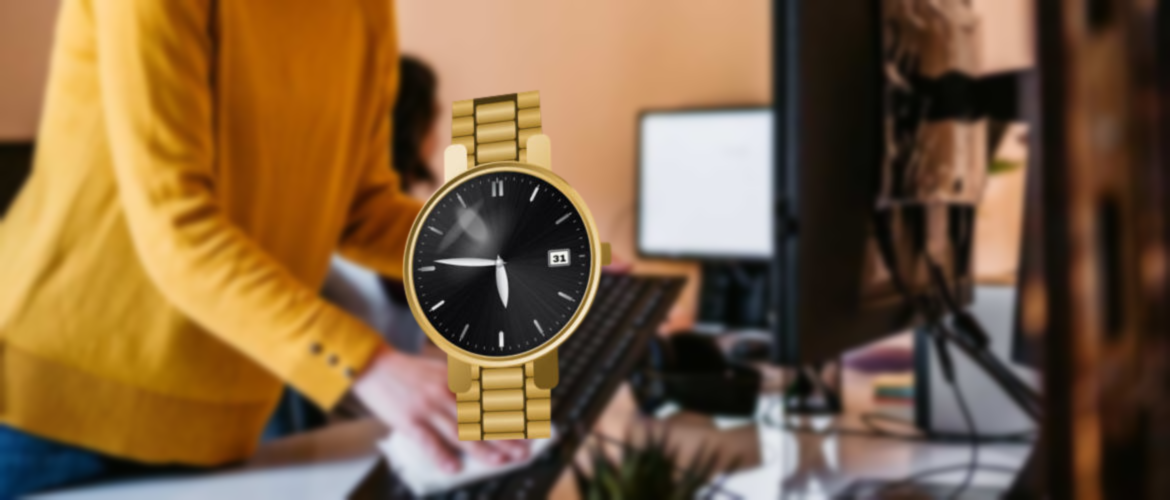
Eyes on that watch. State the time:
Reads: 5:46
